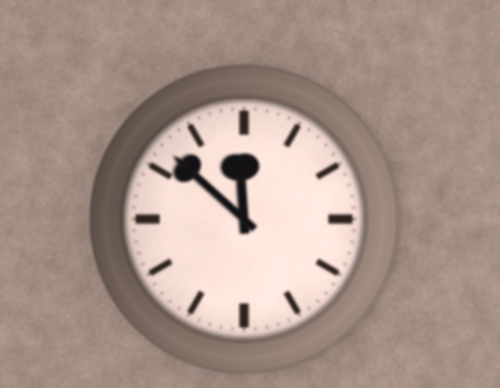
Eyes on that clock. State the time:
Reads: 11:52
